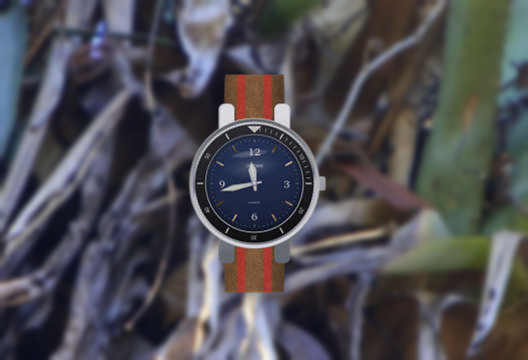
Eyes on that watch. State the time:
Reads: 11:43
